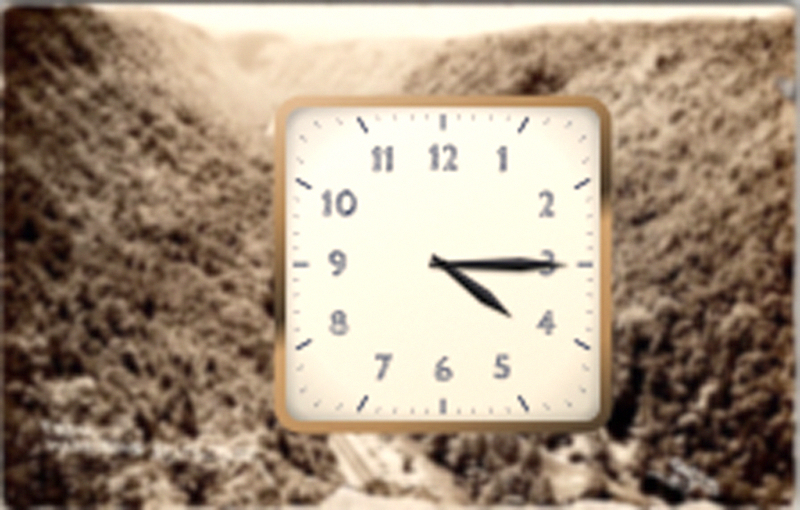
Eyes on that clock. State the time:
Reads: 4:15
